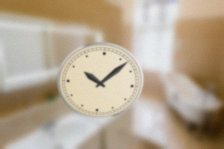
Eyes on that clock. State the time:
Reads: 10:07
